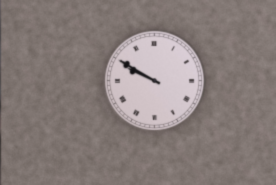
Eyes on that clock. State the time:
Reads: 9:50
